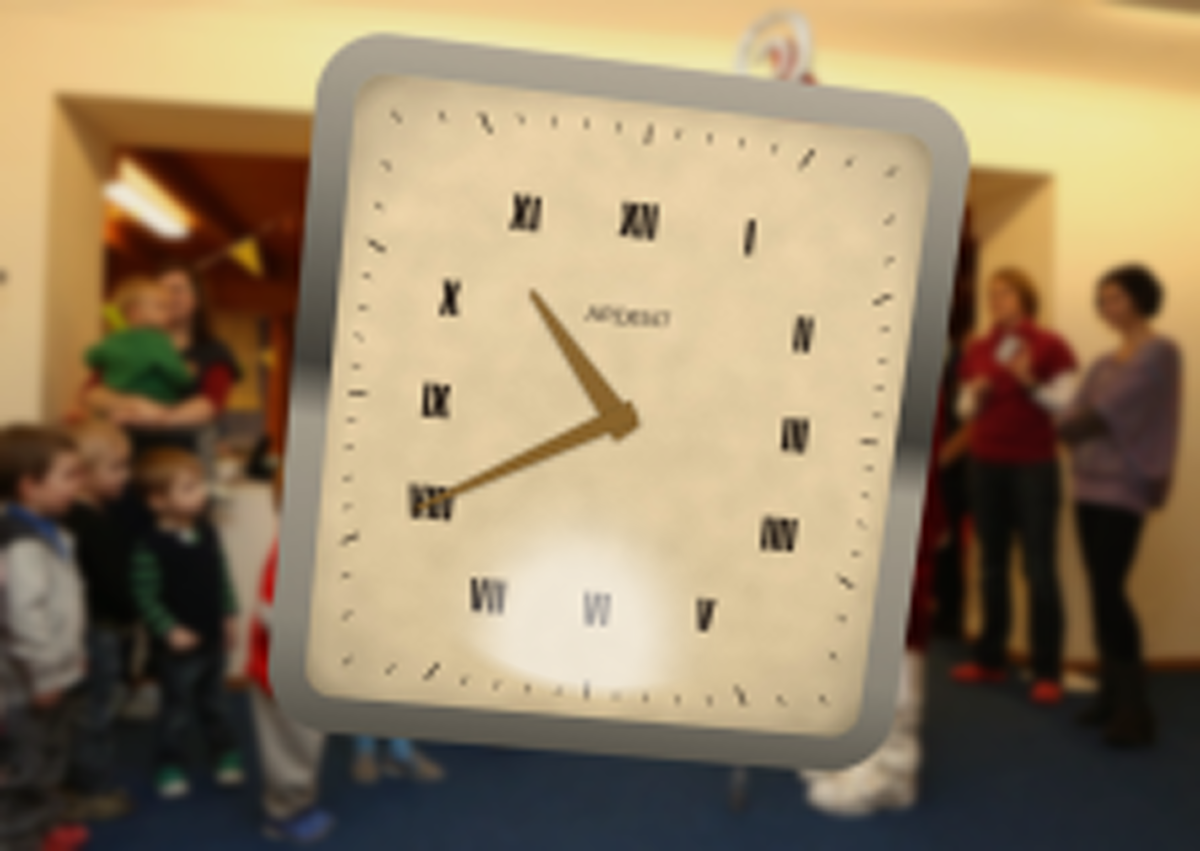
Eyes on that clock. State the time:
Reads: 10:40
